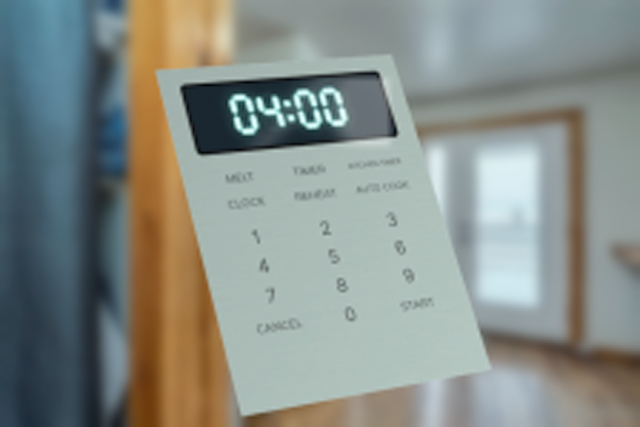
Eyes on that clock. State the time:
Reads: 4:00
